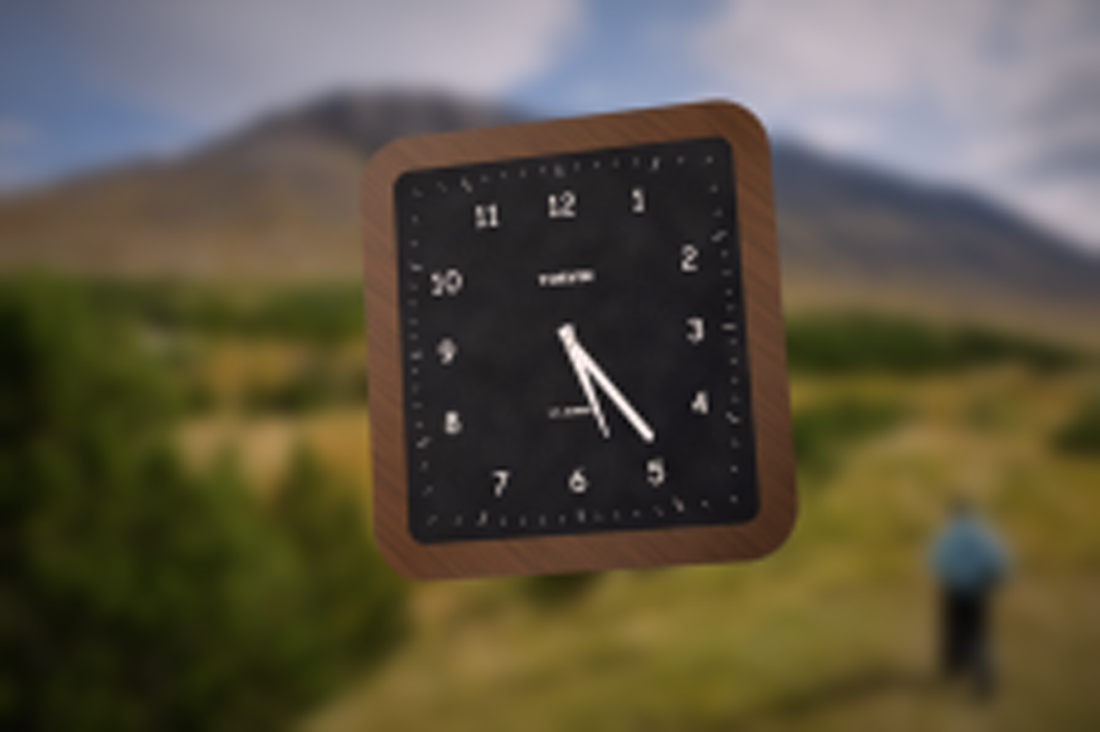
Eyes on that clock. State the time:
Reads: 5:24
